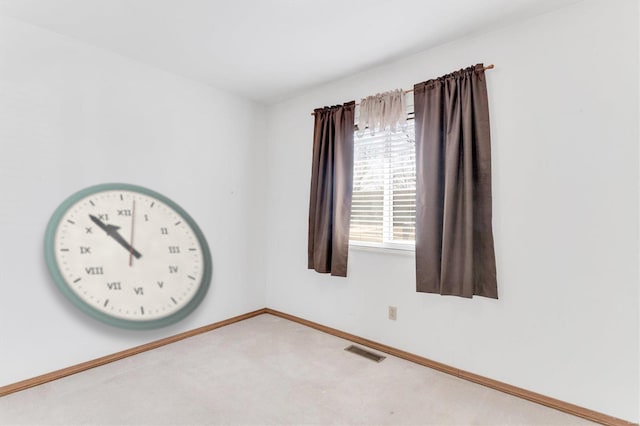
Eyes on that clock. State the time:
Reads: 10:53:02
